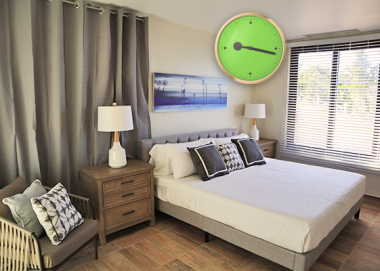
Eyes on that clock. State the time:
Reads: 9:17
